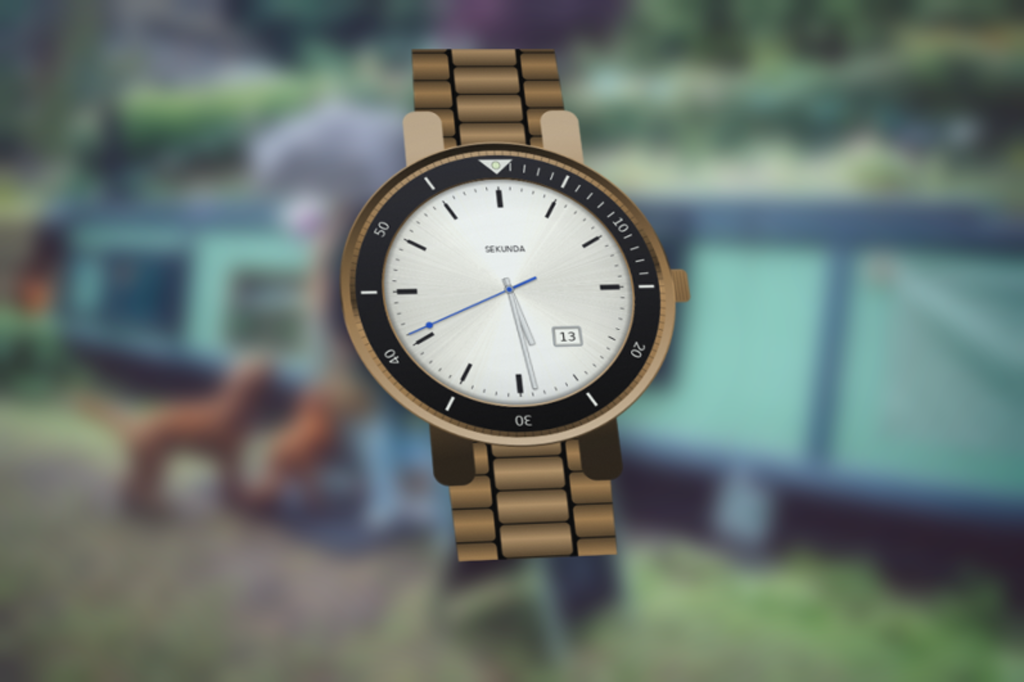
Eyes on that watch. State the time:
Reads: 5:28:41
